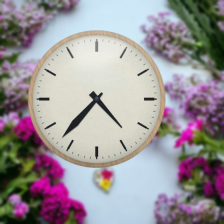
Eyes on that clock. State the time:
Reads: 4:37
